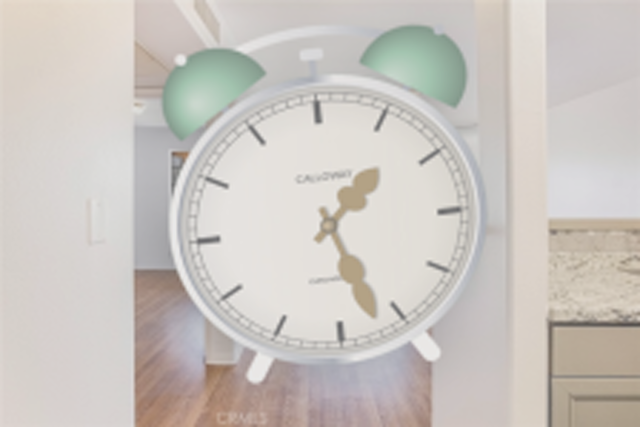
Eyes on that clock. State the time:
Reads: 1:27
